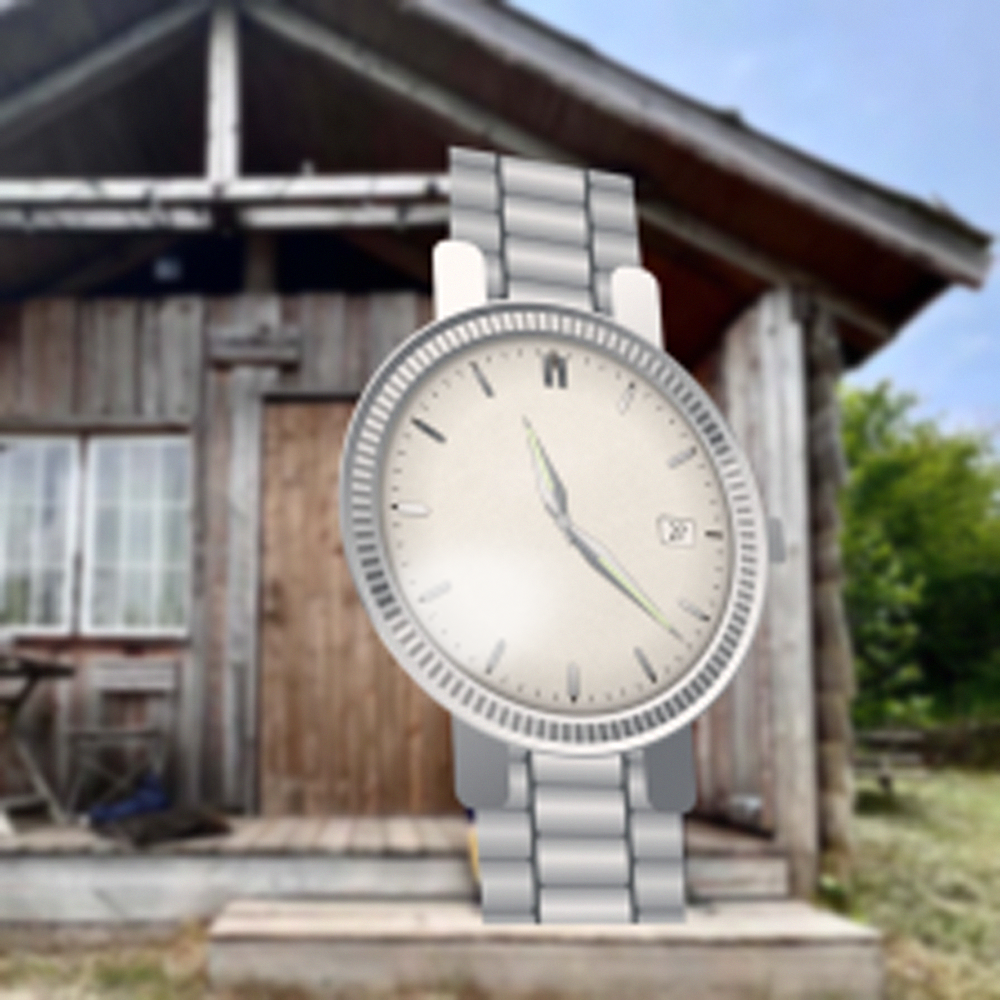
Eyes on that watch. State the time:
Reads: 11:22
